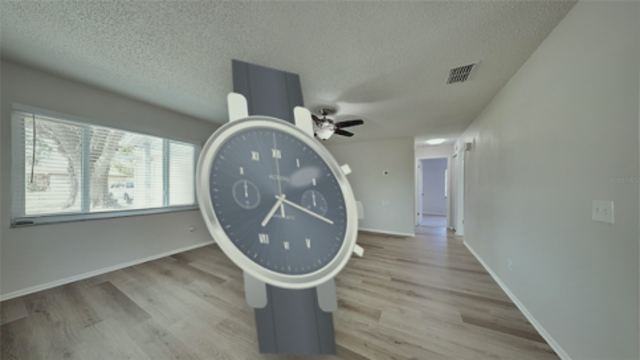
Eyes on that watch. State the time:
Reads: 7:18
